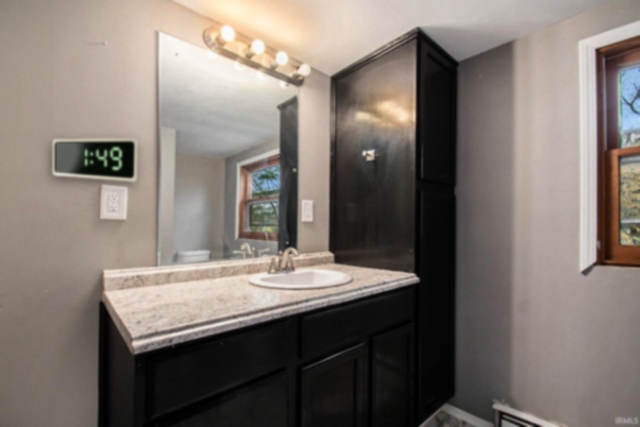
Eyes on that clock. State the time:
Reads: 1:49
